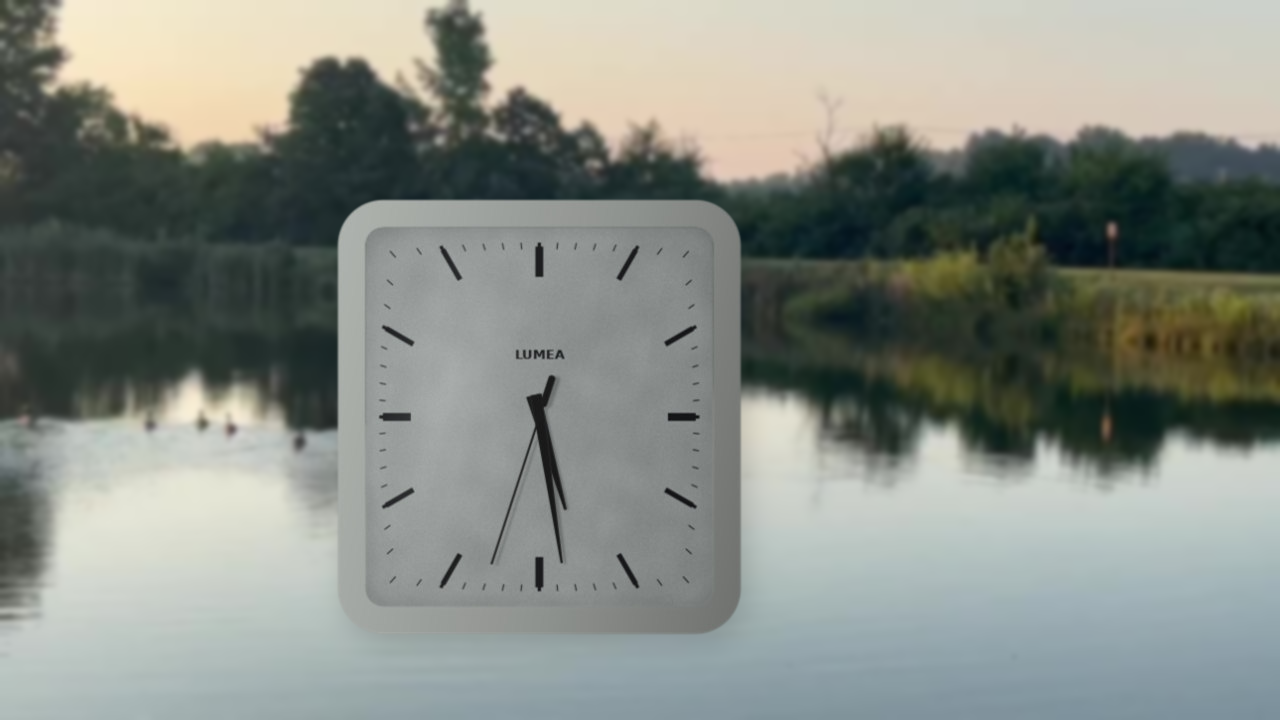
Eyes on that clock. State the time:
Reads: 5:28:33
